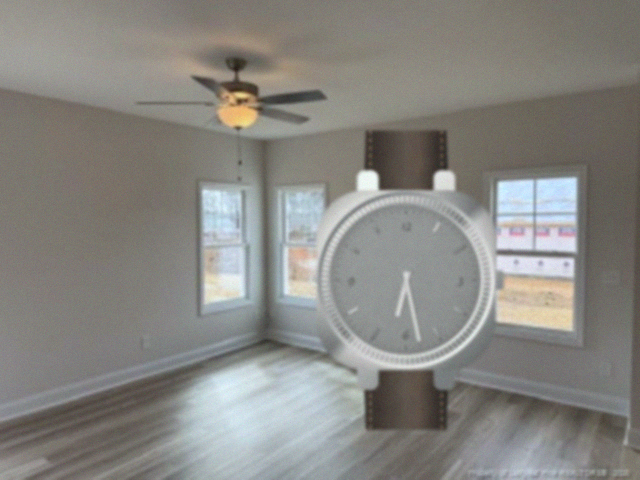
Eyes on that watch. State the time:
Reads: 6:28
